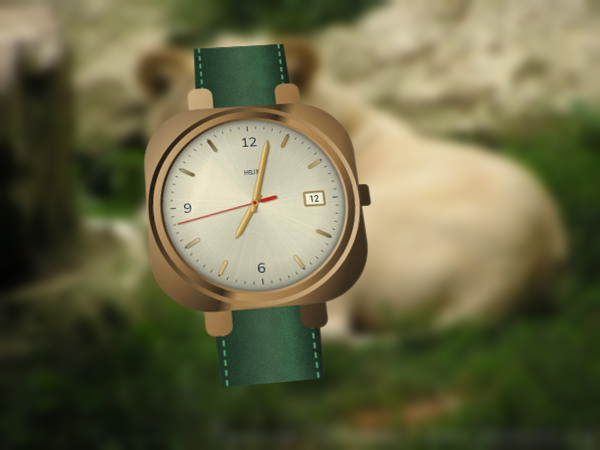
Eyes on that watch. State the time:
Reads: 7:02:43
